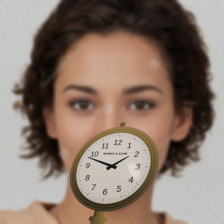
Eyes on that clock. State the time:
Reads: 1:48
